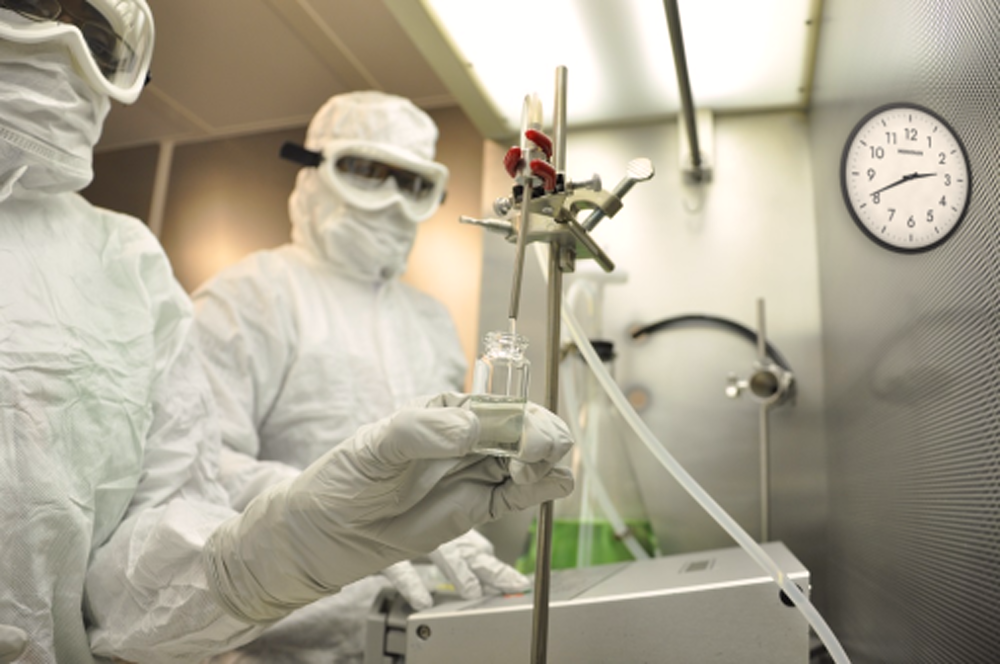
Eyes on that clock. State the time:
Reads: 2:41
